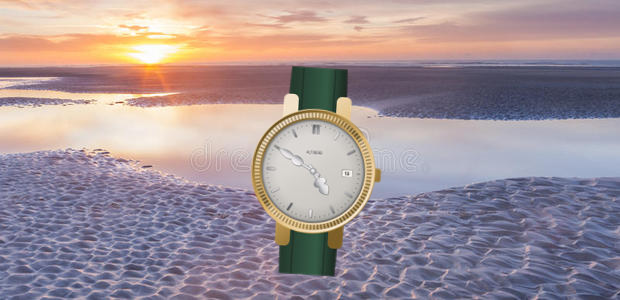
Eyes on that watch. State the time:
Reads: 4:50
